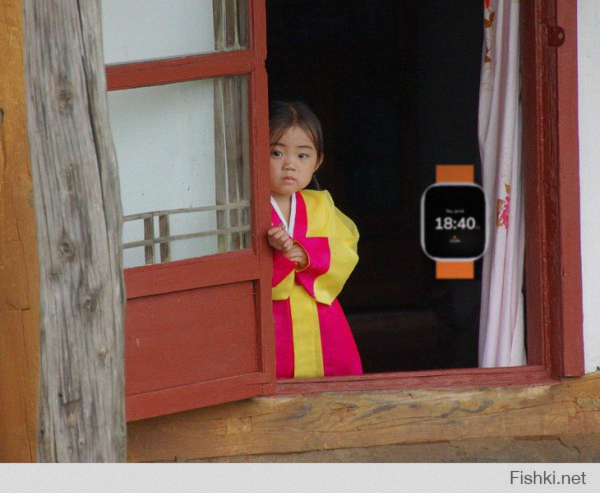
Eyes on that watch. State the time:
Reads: 18:40
